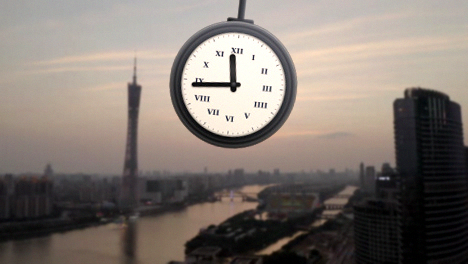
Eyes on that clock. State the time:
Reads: 11:44
